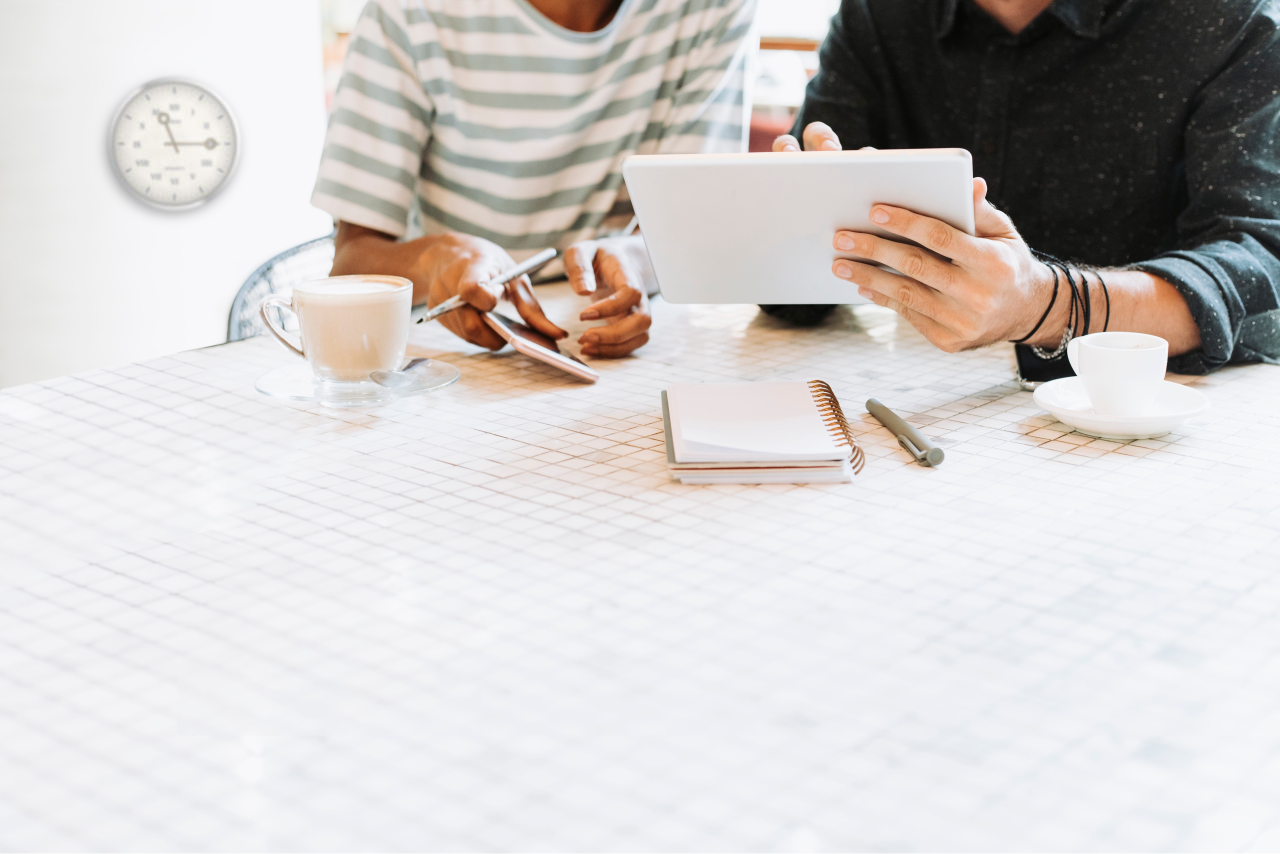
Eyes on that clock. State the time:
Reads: 11:15
